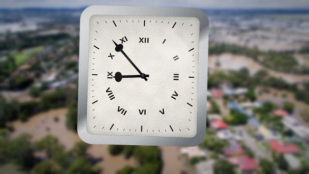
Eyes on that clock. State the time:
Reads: 8:53
